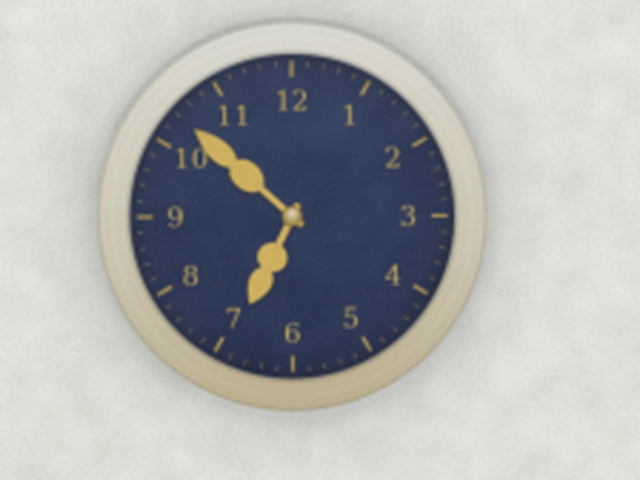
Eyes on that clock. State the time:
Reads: 6:52
